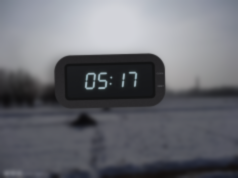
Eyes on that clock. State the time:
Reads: 5:17
